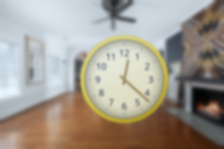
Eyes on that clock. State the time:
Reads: 12:22
